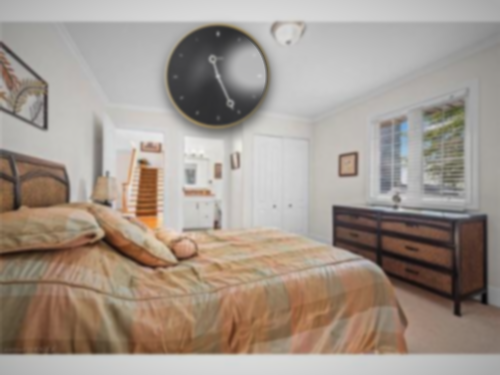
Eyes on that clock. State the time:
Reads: 11:26
